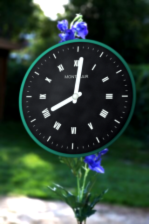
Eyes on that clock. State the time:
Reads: 8:01
